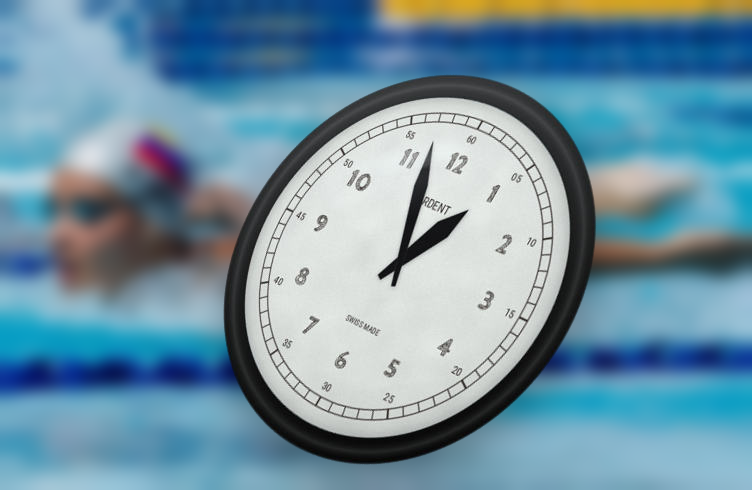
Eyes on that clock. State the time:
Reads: 12:57
